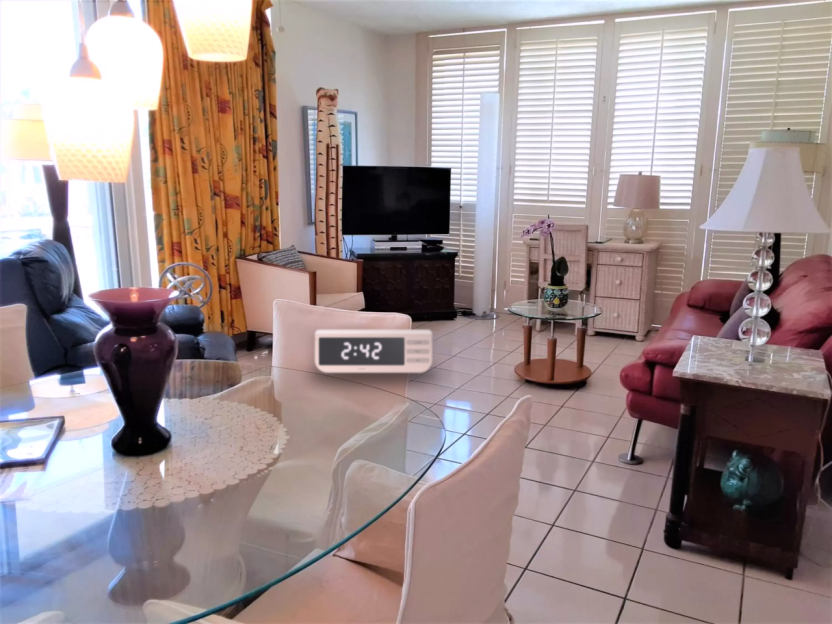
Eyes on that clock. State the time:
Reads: 2:42
